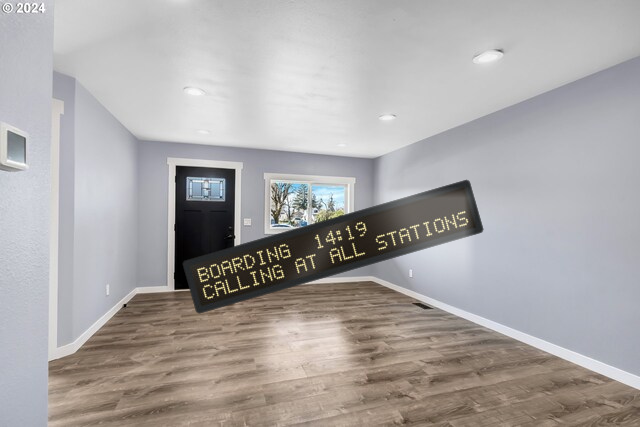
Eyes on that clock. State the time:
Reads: 14:19
